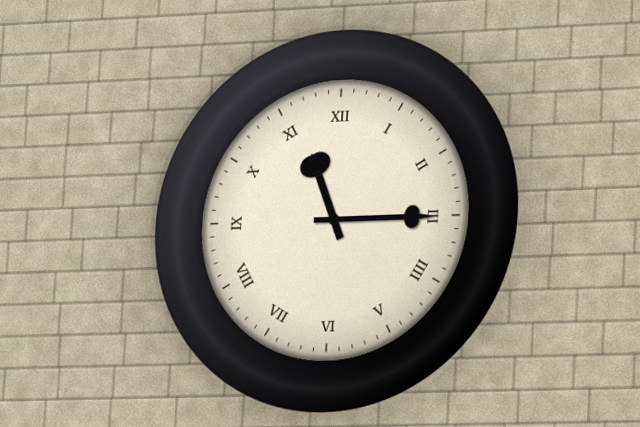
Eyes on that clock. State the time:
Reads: 11:15
